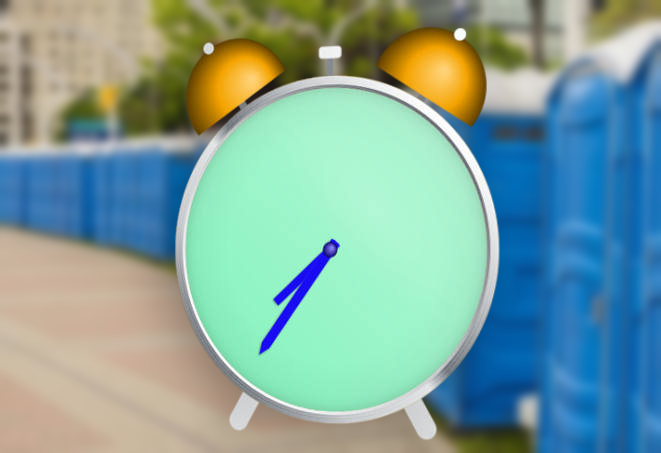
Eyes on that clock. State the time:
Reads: 7:36
